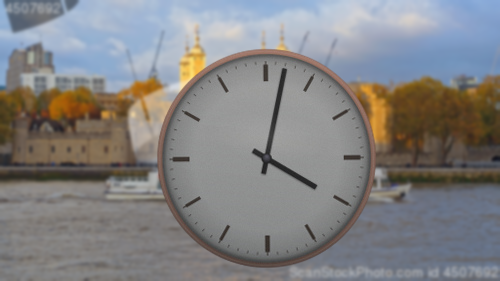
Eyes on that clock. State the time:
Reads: 4:02
